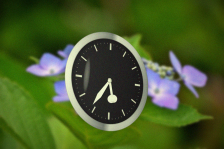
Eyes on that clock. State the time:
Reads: 5:36
